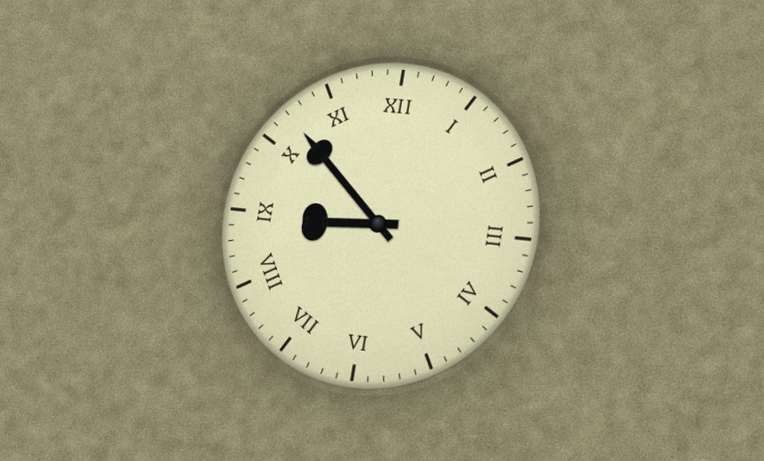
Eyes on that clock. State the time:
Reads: 8:52
